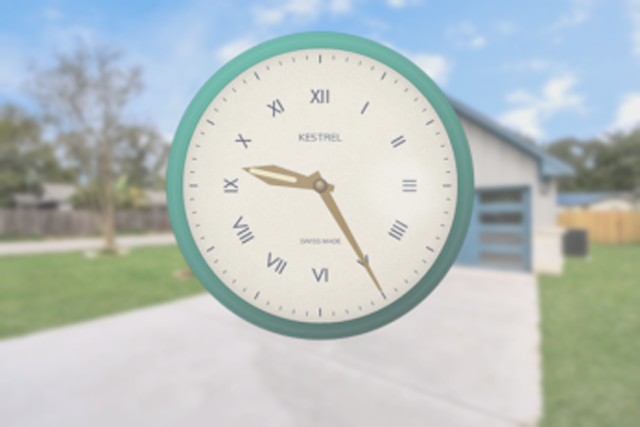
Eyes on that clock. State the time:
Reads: 9:25
